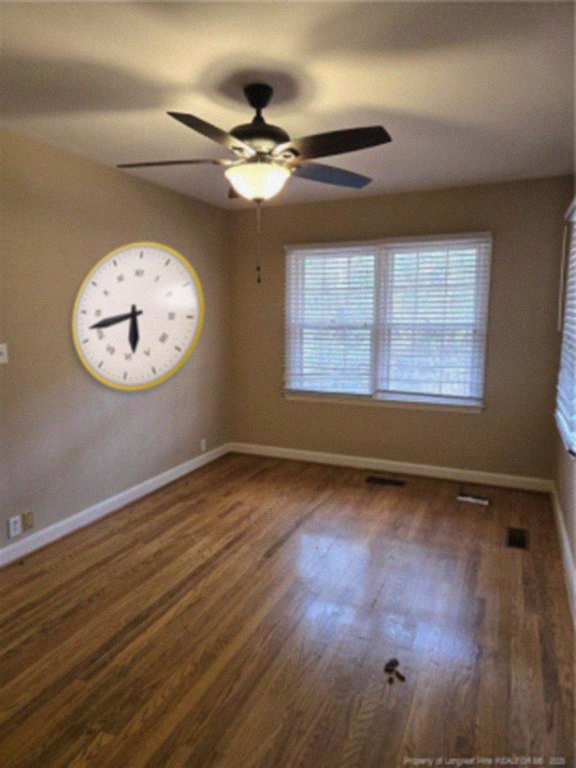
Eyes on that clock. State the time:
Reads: 5:42
